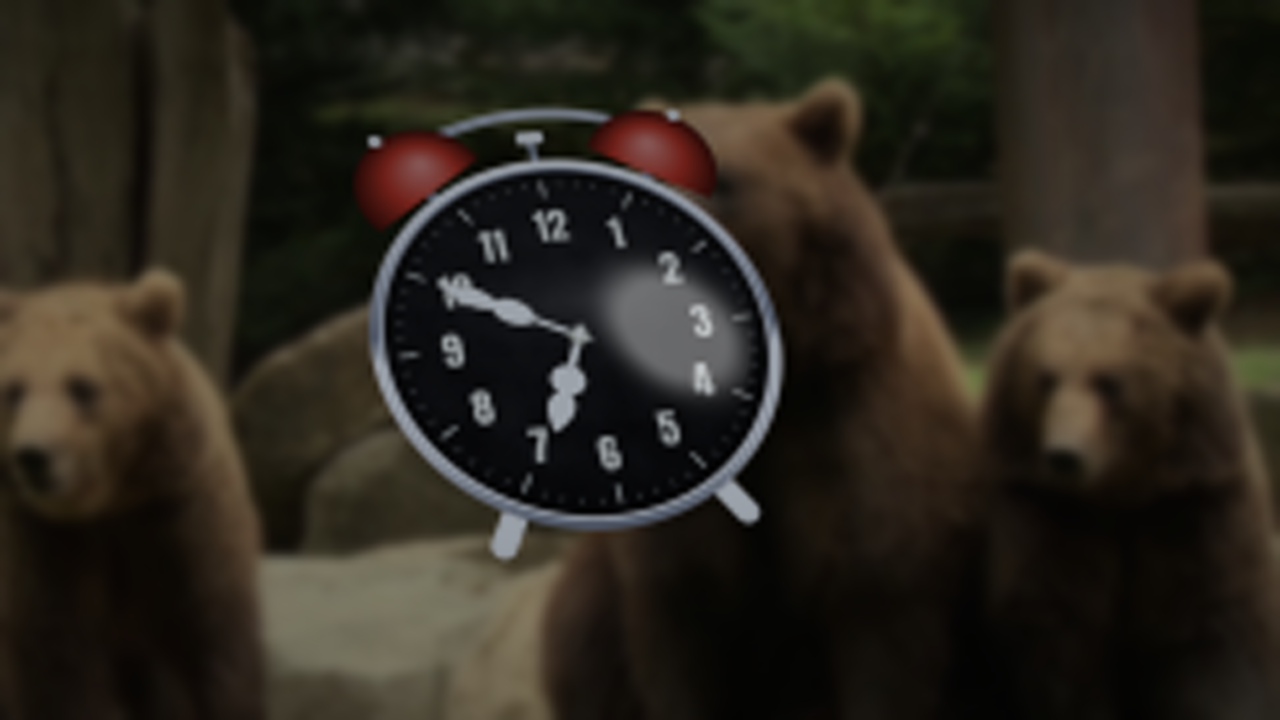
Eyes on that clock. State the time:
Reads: 6:50
